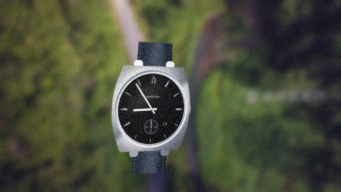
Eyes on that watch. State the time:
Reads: 8:54
